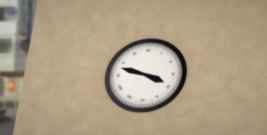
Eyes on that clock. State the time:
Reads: 3:48
